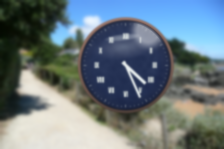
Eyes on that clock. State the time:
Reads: 4:26
